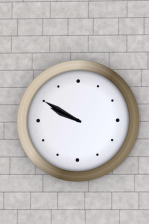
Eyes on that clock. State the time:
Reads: 9:50
